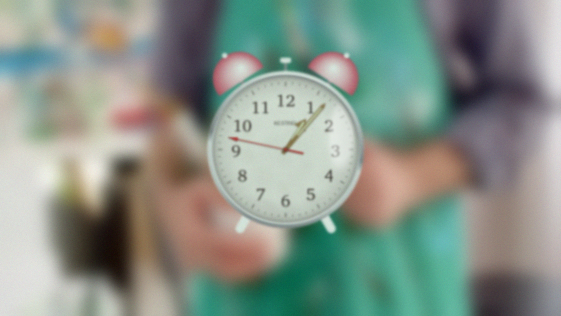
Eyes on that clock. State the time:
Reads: 1:06:47
